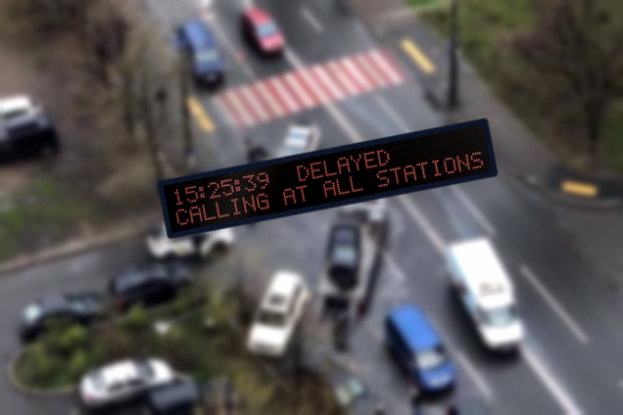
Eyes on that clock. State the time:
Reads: 15:25:39
